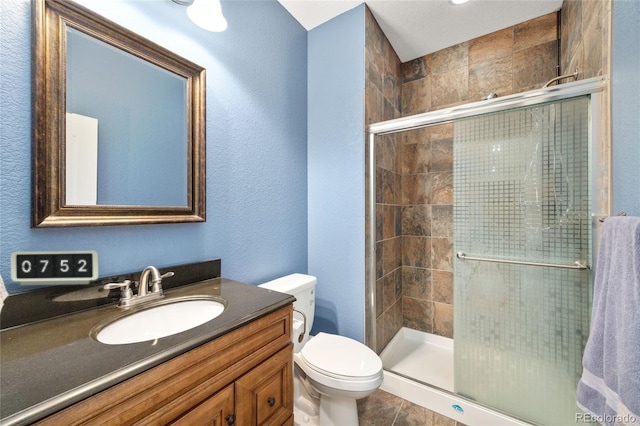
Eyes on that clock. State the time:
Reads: 7:52
